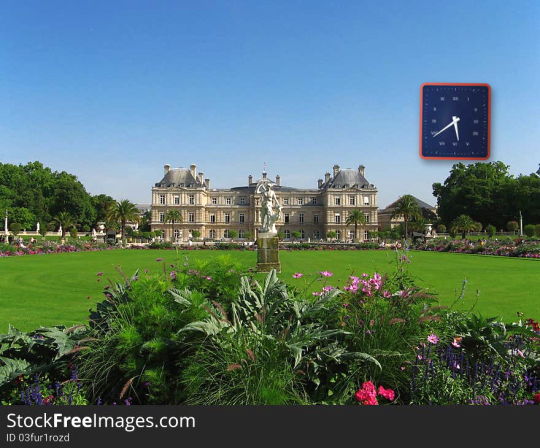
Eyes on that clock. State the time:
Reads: 5:39
